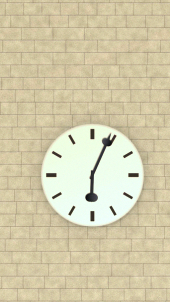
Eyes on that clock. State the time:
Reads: 6:04
